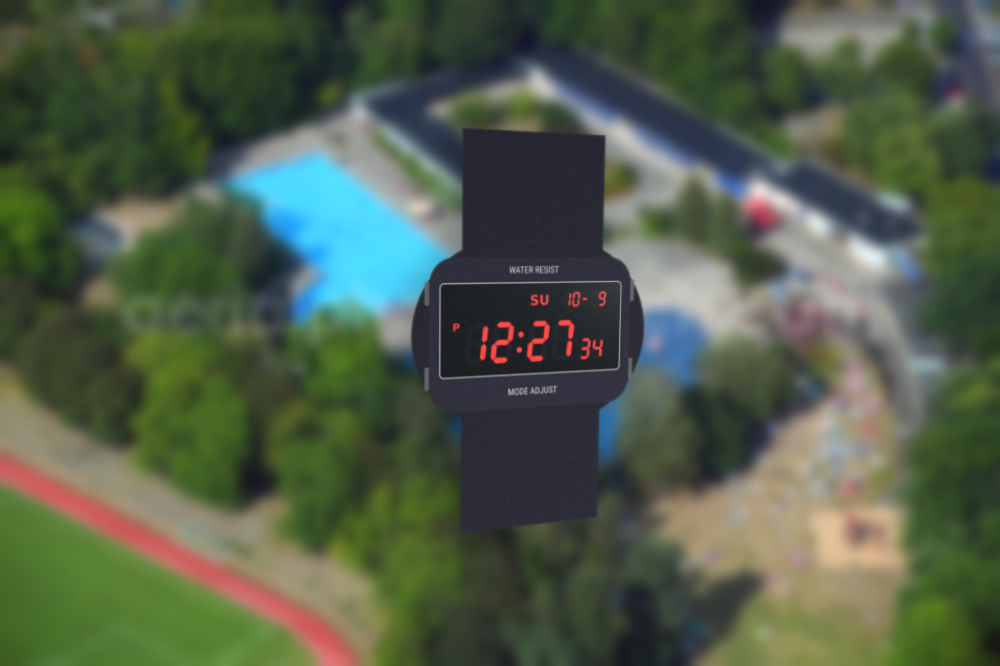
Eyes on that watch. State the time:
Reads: 12:27:34
